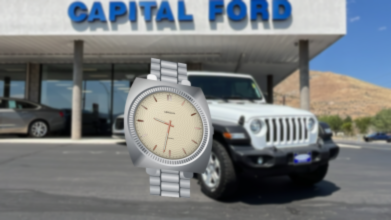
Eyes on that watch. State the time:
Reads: 9:32
